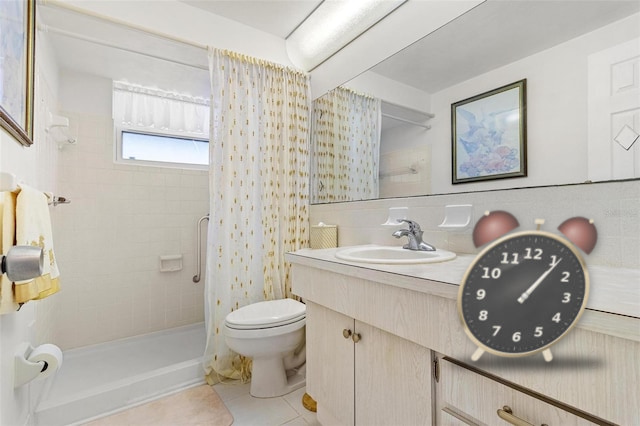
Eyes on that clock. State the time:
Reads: 1:06
